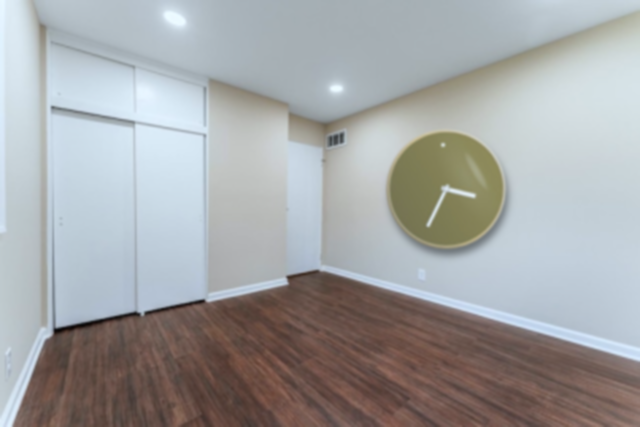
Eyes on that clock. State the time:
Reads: 3:35
